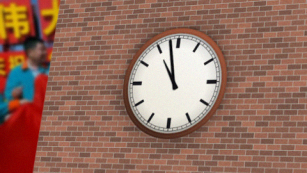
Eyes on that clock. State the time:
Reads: 10:58
